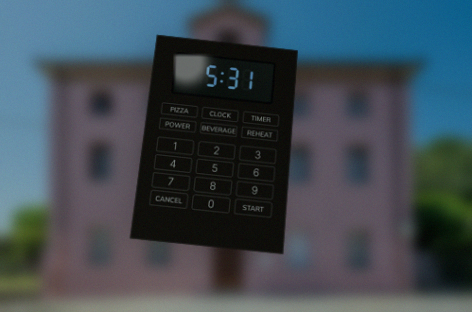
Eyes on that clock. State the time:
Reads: 5:31
